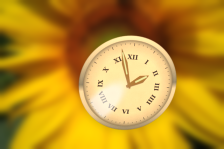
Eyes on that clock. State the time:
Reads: 1:57
